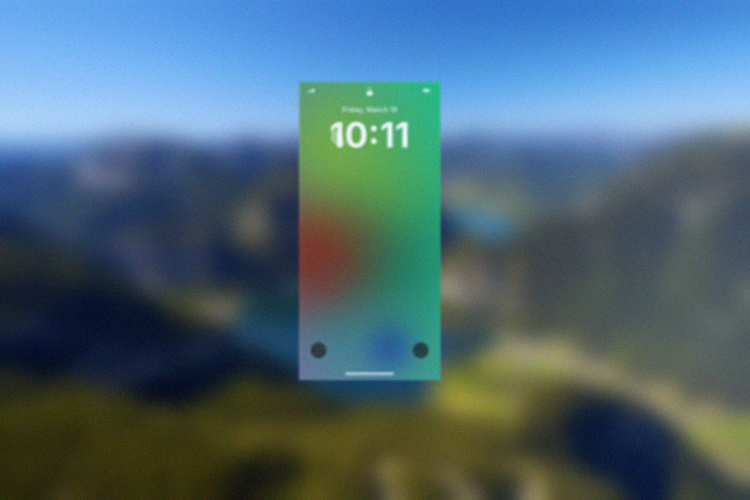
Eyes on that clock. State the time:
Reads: 10:11
